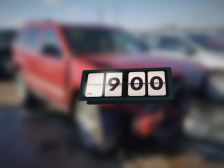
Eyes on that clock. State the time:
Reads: 9:00
